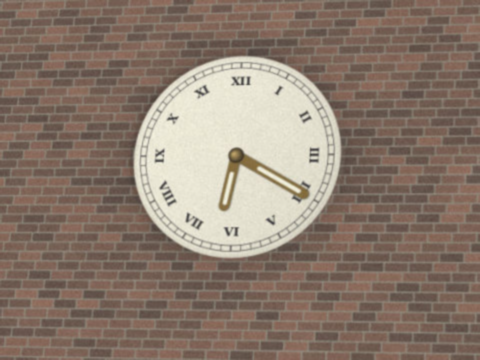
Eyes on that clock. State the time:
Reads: 6:20
